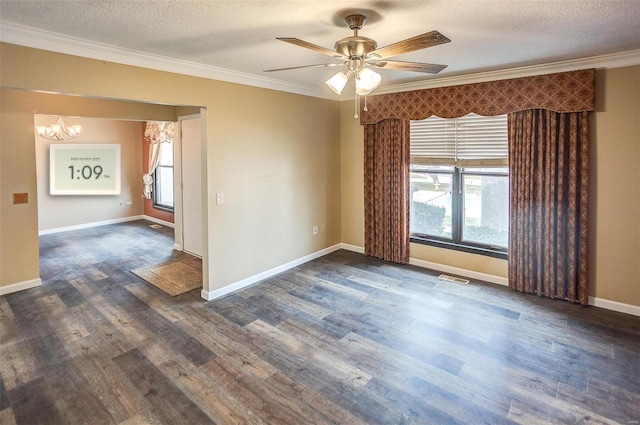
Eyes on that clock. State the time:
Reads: 1:09
